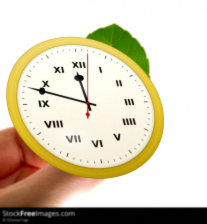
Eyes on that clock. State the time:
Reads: 11:48:02
